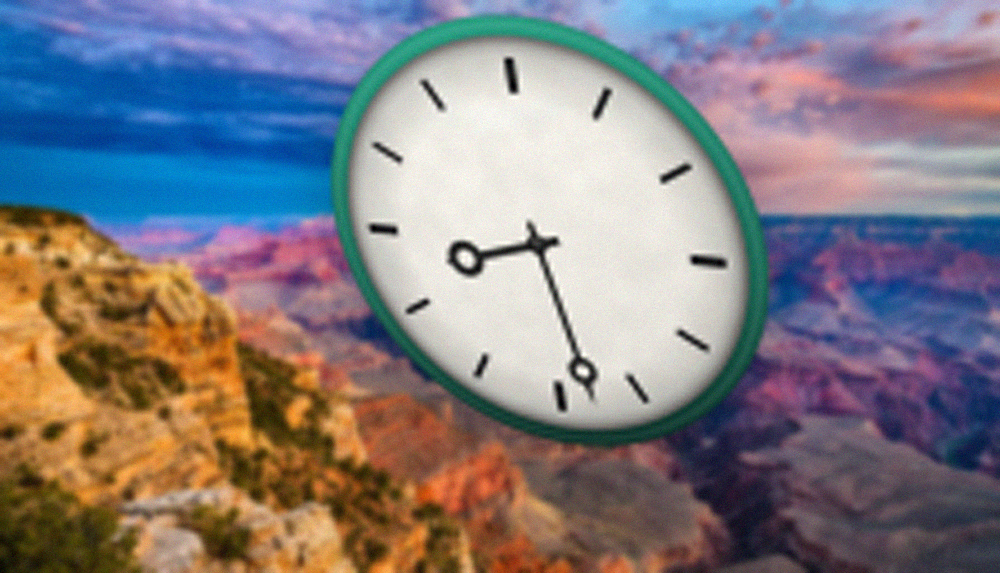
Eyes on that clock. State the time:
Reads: 8:28
